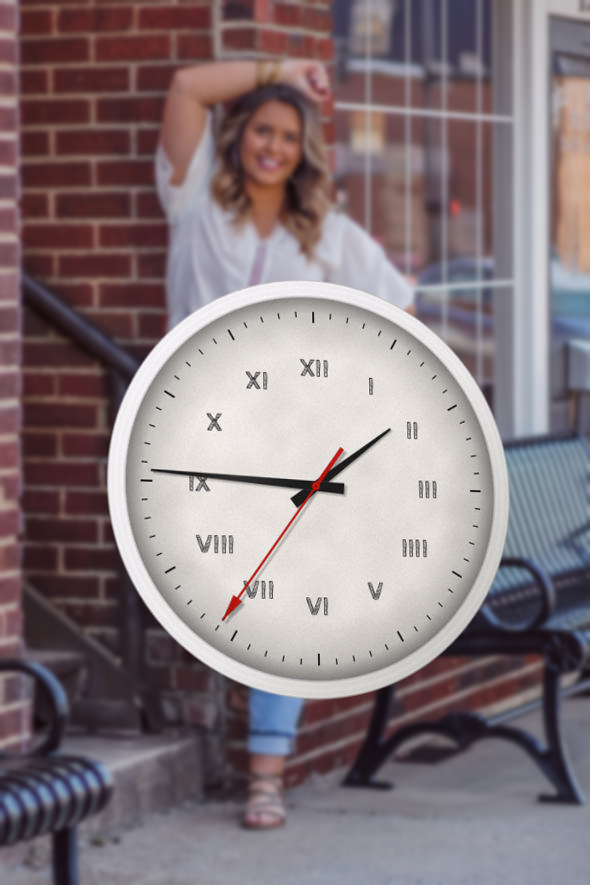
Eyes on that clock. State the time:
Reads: 1:45:36
